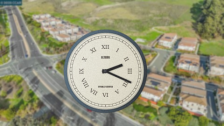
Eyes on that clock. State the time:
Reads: 2:19
